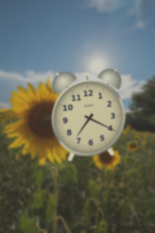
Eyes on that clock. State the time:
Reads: 7:20
